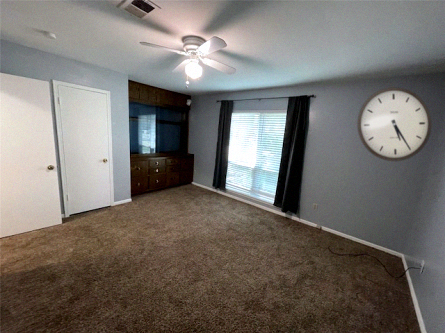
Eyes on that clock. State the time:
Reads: 5:25
